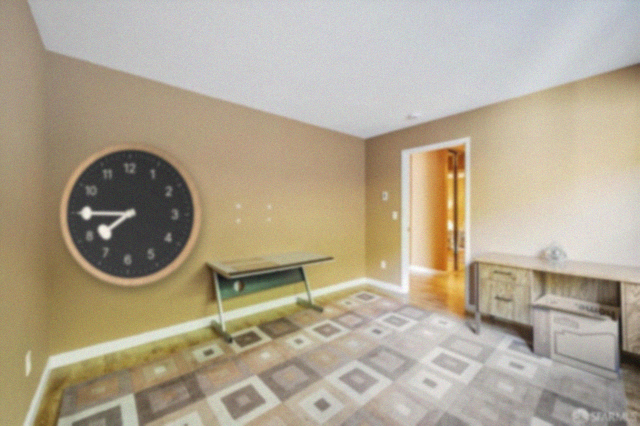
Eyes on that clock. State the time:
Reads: 7:45
